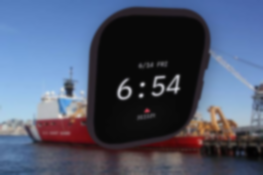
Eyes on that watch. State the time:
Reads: 6:54
